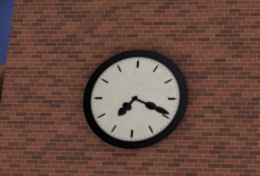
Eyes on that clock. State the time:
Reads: 7:19
